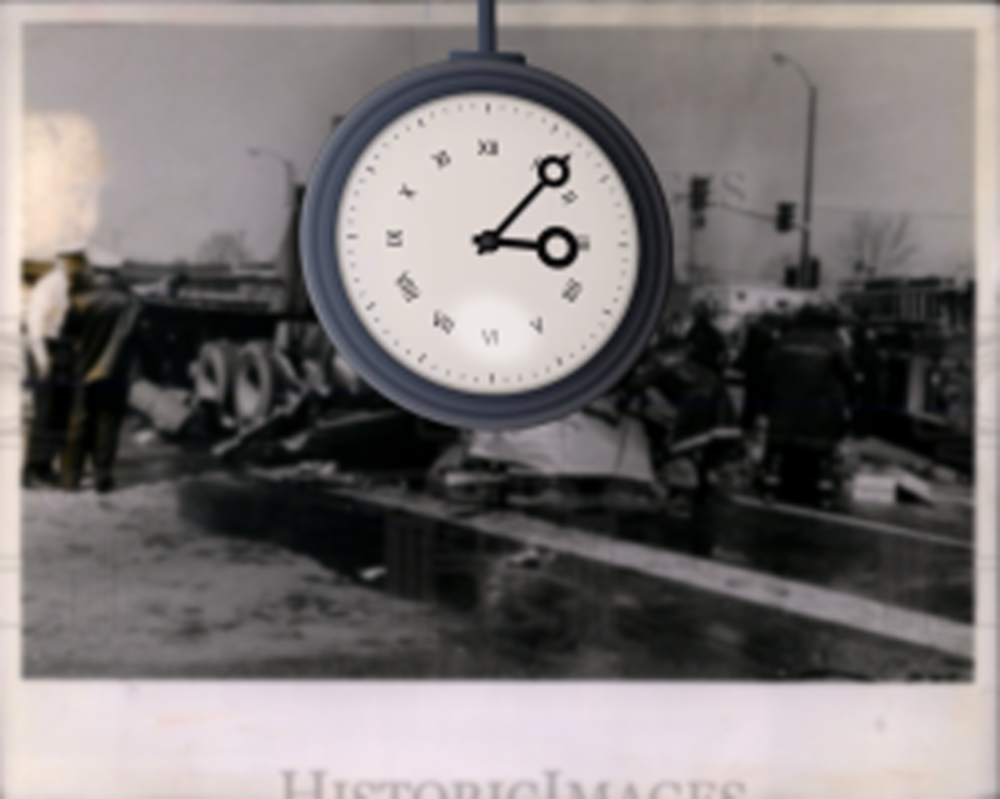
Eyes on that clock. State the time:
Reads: 3:07
